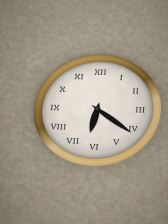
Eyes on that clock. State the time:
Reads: 6:21
